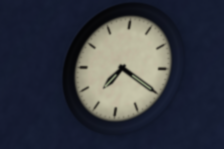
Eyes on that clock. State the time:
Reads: 7:20
